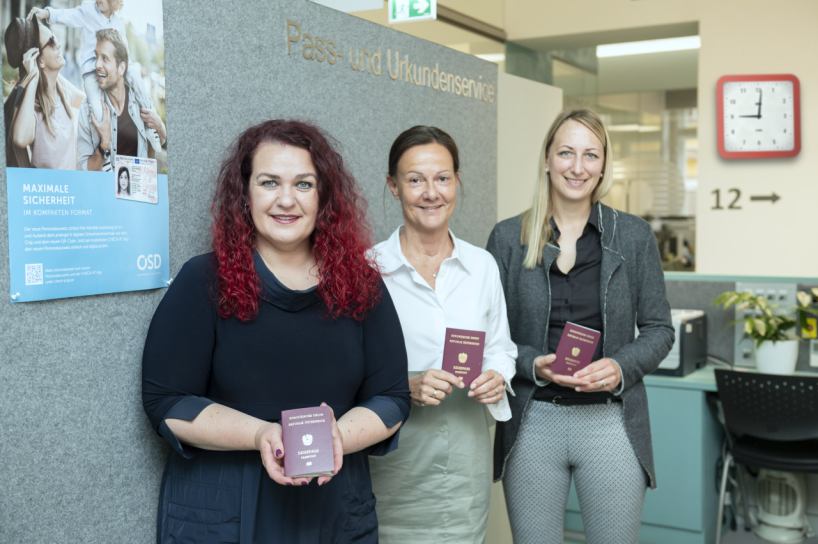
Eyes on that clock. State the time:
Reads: 9:01
